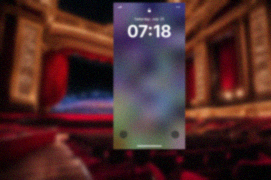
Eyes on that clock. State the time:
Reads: 7:18
